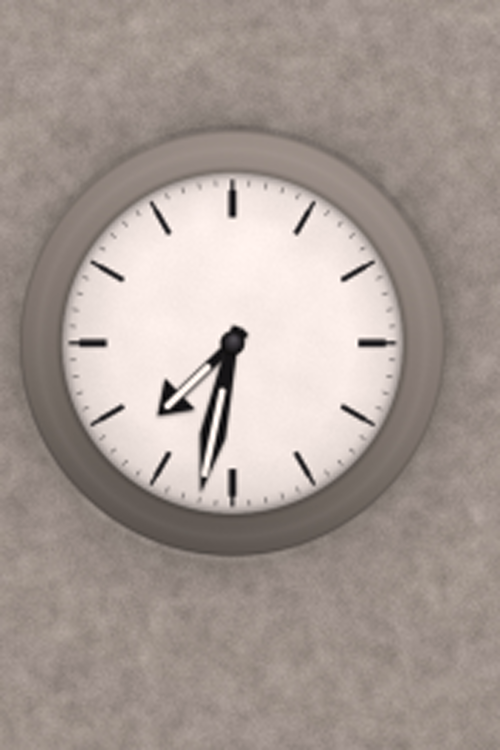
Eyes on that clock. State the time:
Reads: 7:32
